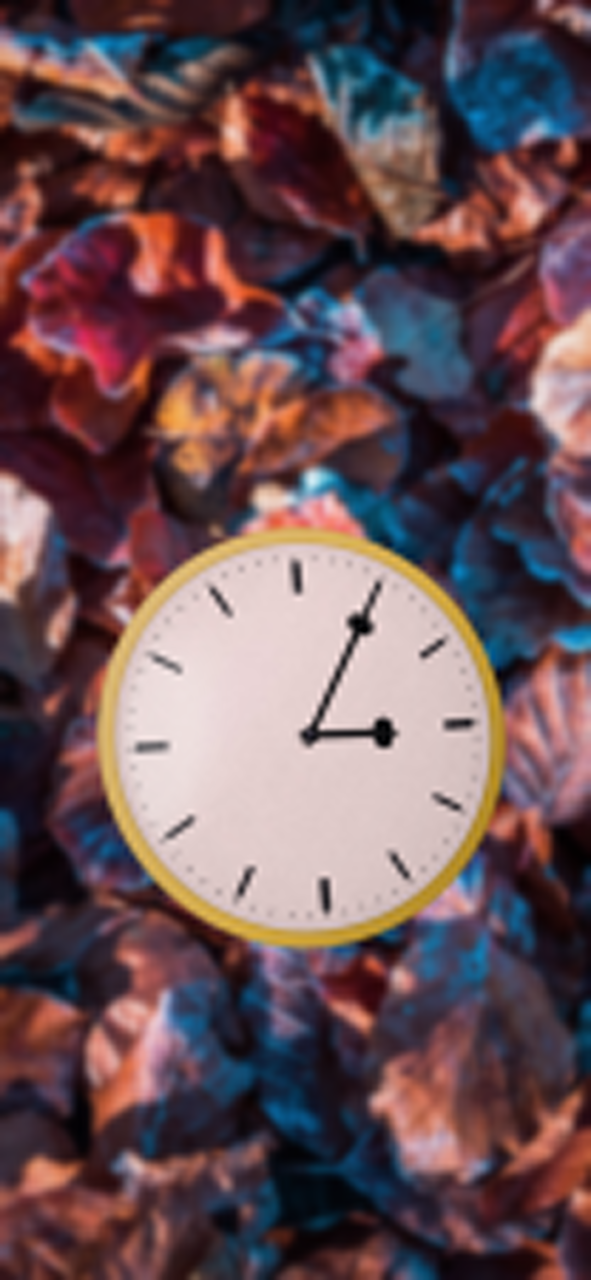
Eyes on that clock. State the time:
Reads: 3:05
